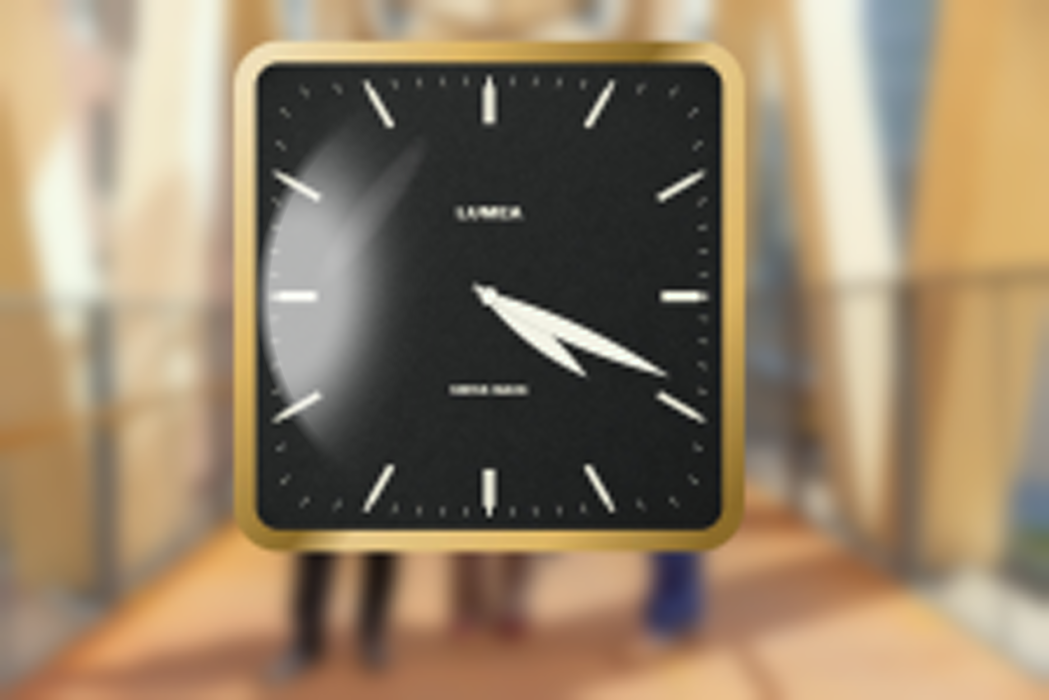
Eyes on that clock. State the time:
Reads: 4:19
